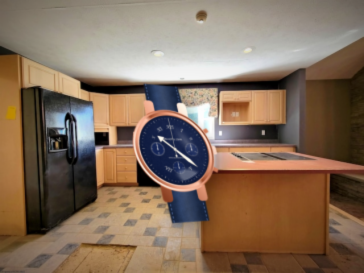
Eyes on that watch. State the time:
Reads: 10:22
